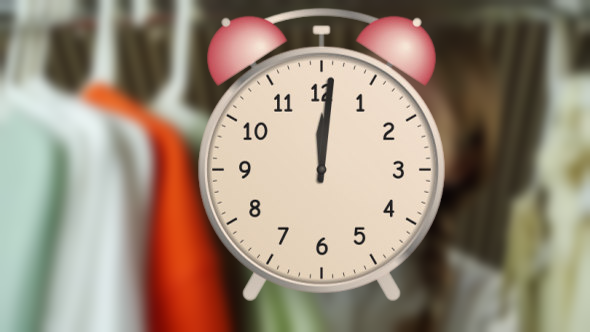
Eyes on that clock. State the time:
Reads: 12:01
